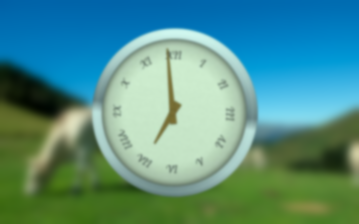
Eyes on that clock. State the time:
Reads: 6:59
